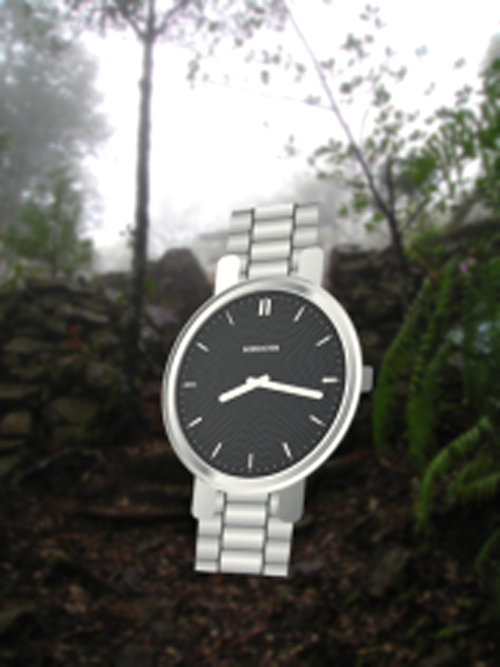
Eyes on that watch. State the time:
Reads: 8:17
